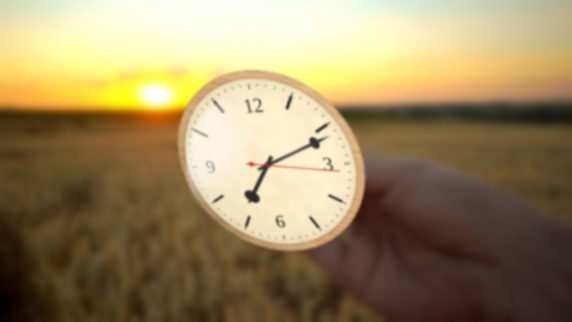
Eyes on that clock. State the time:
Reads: 7:11:16
